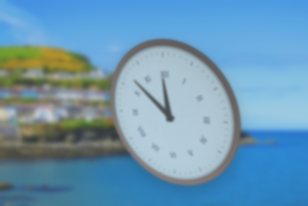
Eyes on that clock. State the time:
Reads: 11:52
